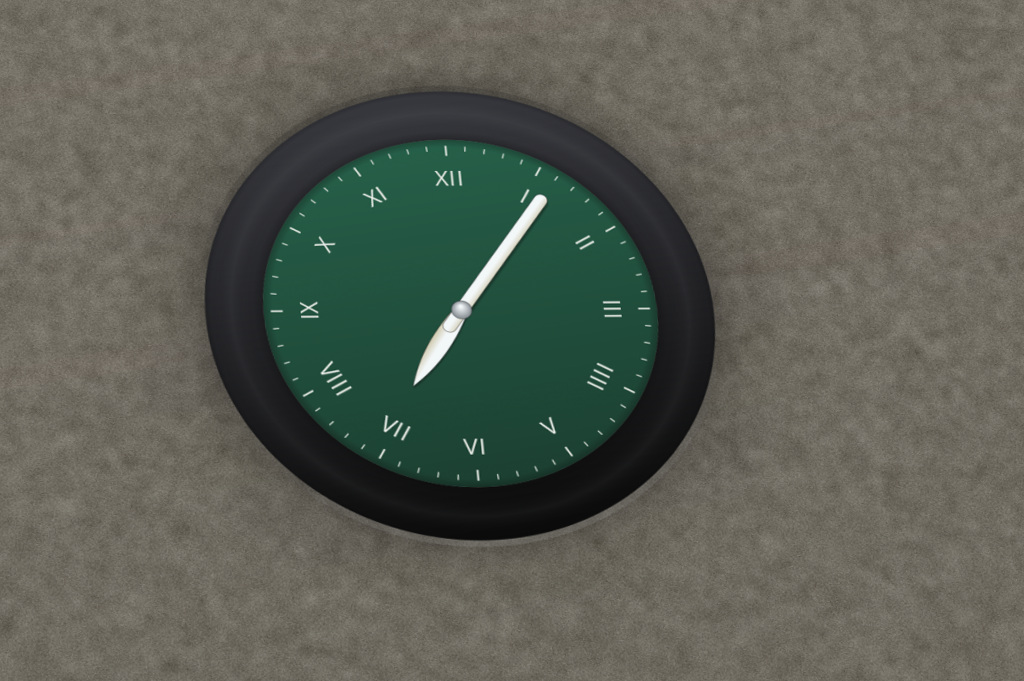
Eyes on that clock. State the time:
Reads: 7:06
